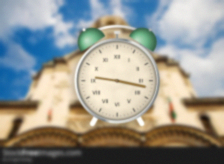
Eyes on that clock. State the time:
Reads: 9:17
